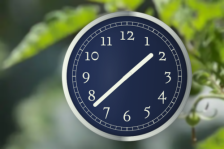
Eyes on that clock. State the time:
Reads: 1:38
